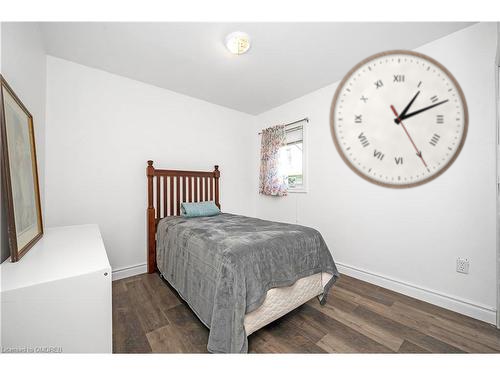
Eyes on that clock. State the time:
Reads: 1:11:25
